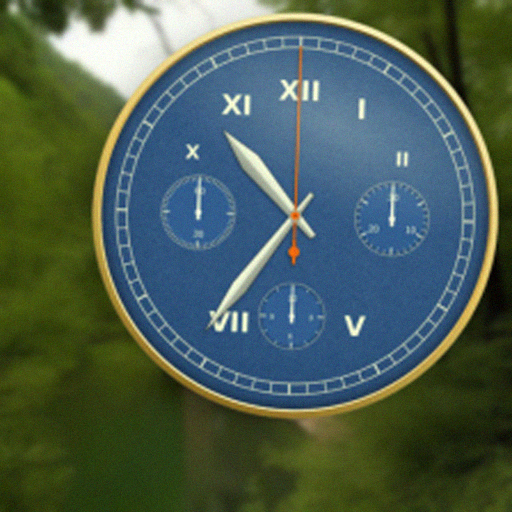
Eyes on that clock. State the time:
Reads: 10:36
